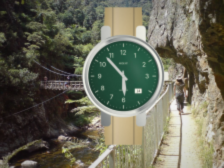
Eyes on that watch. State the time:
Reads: 5:53
